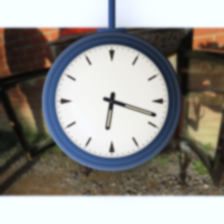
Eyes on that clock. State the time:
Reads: 6:18
